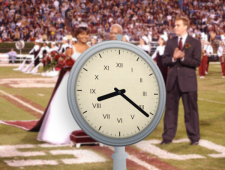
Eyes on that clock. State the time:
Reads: 8:21
